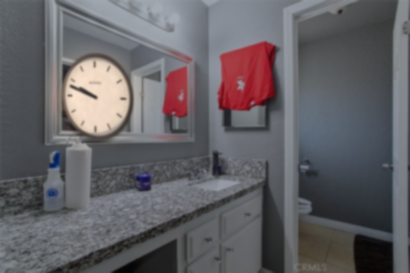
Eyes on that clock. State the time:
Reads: 9:48
